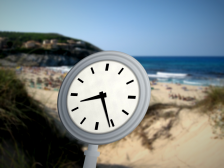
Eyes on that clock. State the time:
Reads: 8:26
